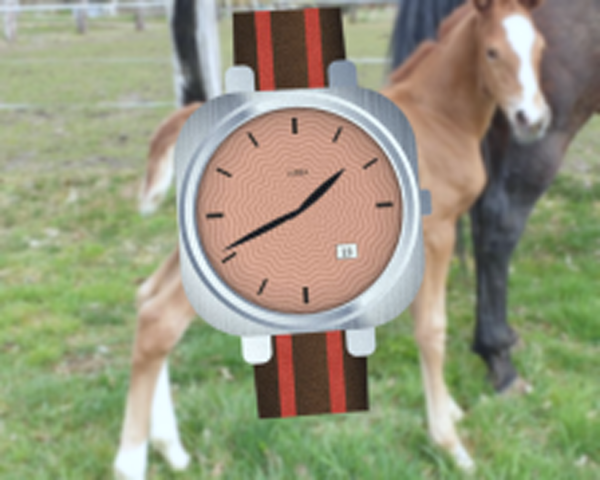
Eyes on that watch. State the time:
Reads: 1:41
